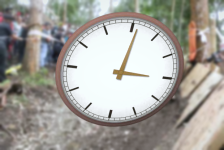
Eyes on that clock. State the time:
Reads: 3:01
